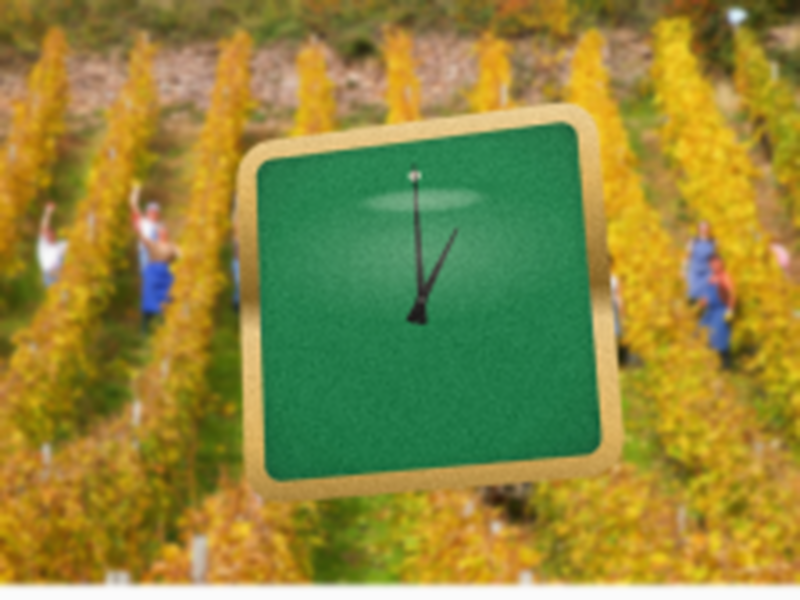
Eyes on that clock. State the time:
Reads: 1:00
